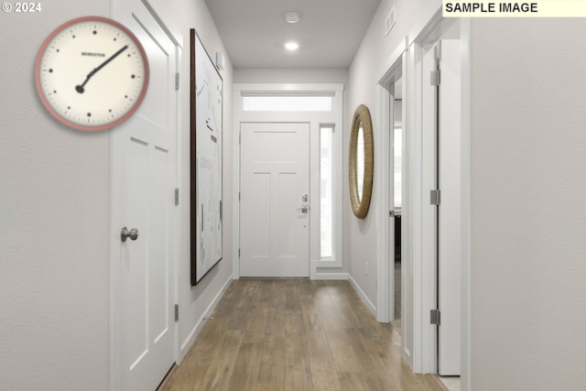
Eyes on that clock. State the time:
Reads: 7:08
